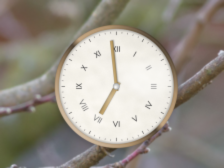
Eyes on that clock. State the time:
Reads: 6:59
